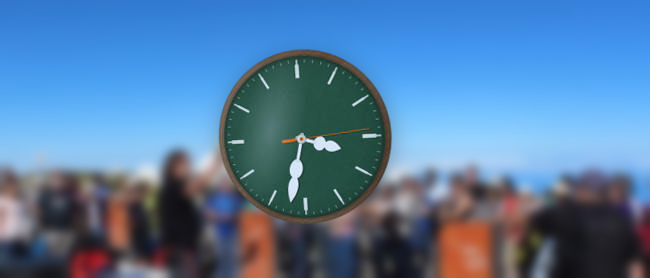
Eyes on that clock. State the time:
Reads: 3:32:14
